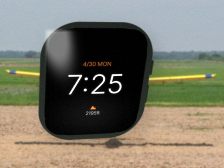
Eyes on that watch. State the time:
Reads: 7:25
